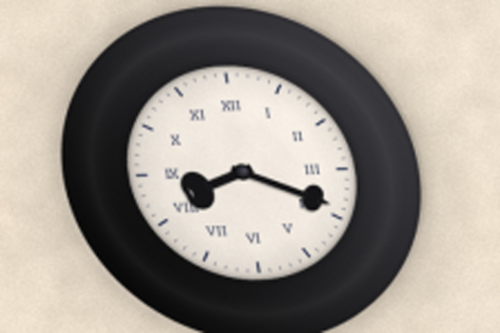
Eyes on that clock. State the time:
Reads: 8:19
